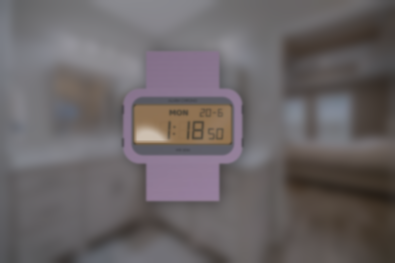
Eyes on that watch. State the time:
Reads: 1:18:50
